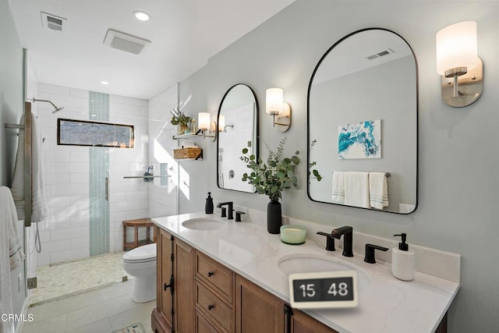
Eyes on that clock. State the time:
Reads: 15:48
